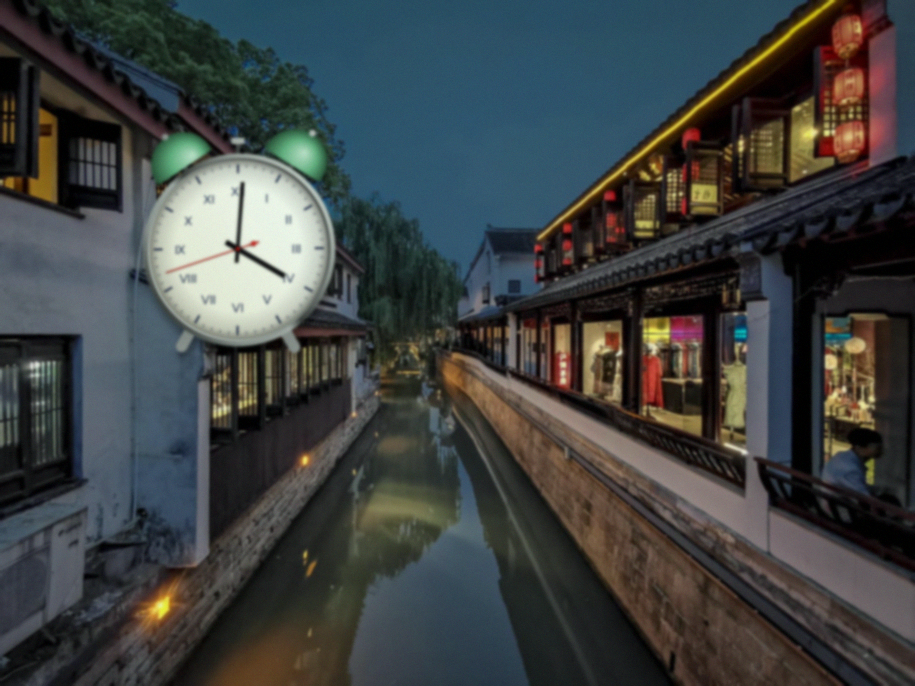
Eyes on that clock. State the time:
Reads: 4:00:42
